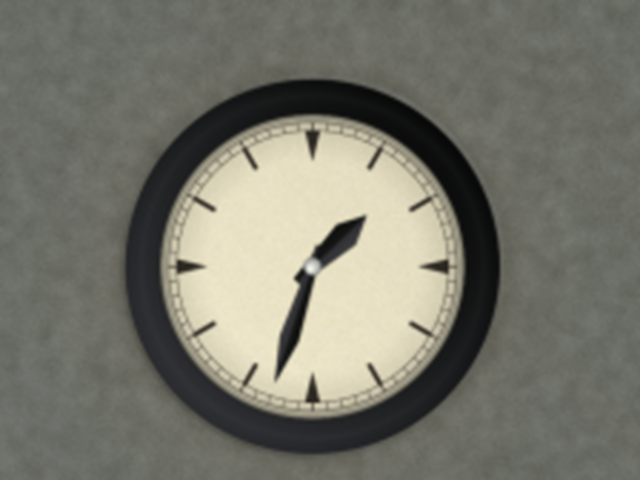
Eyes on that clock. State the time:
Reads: 1:33
